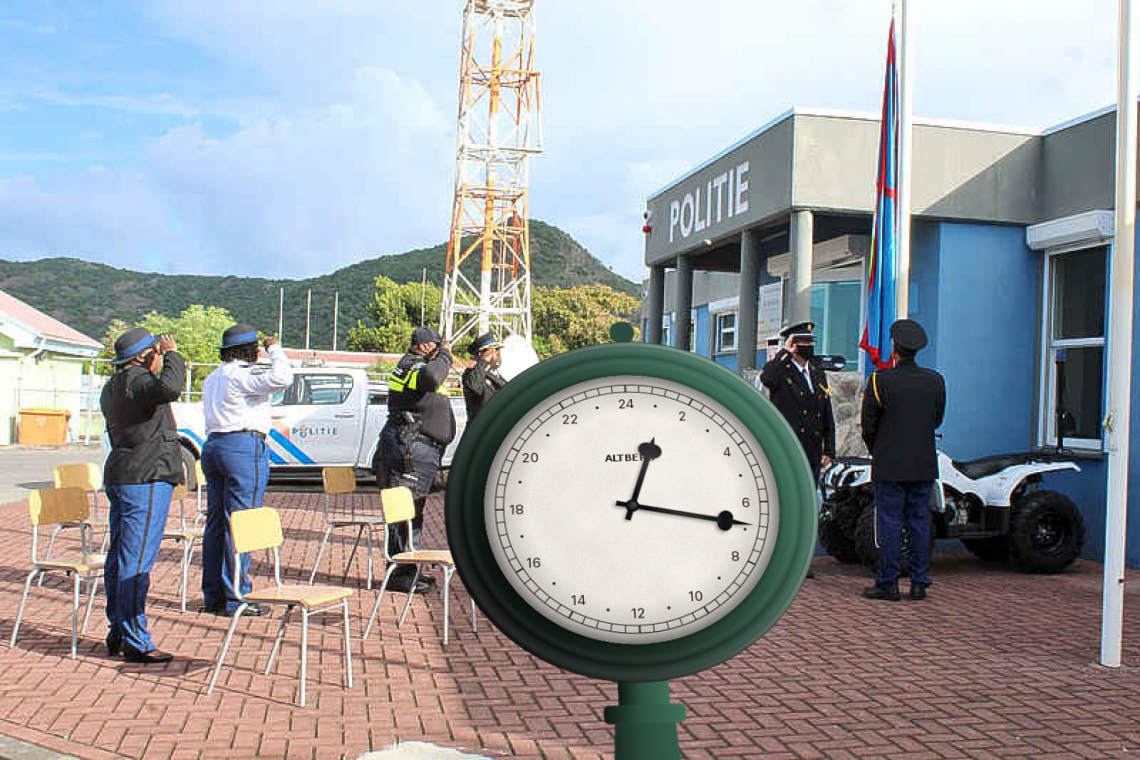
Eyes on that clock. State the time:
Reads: 1:17
